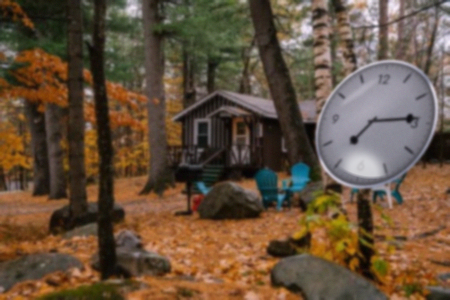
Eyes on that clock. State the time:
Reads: 7:14
